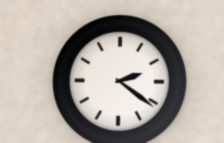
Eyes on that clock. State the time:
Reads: 2:21
